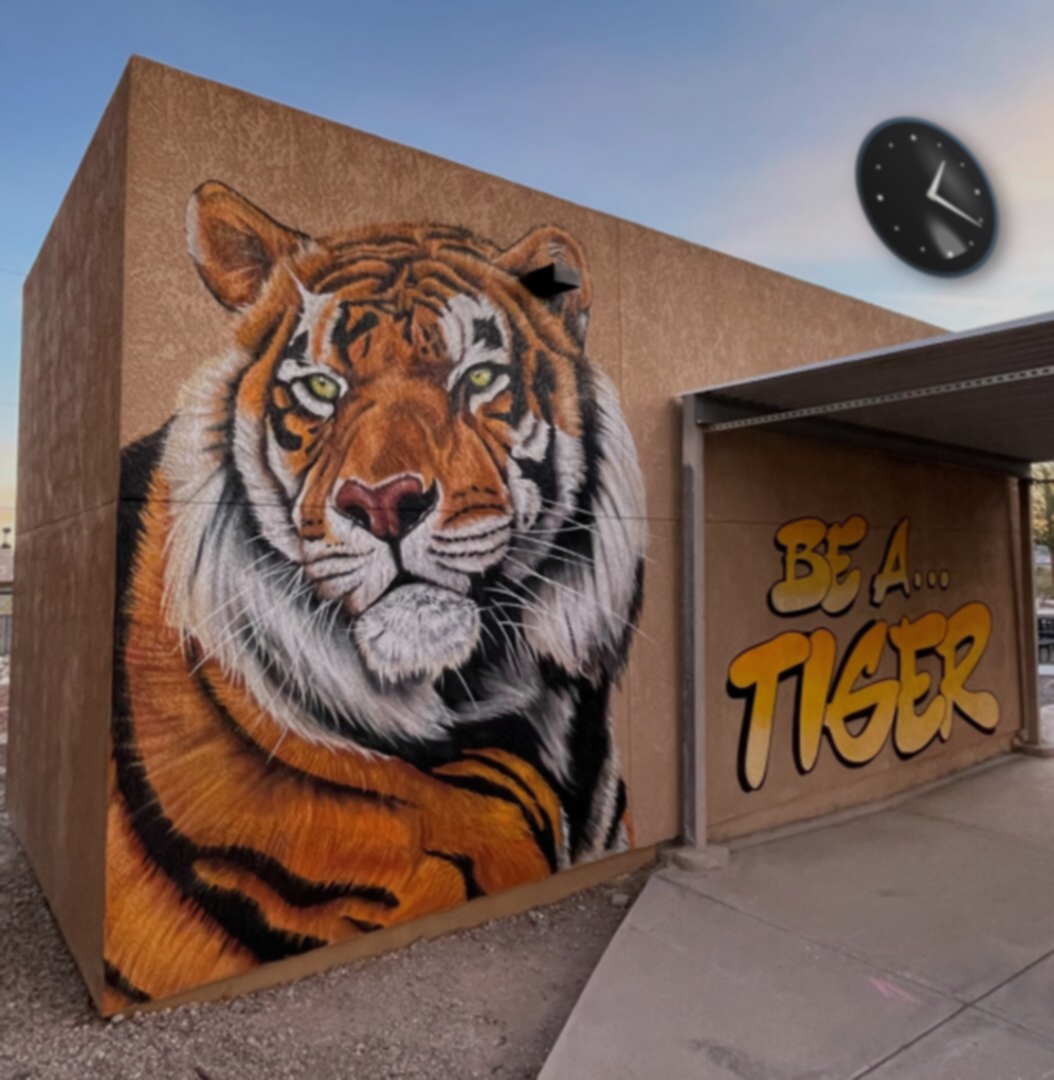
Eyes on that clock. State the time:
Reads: 1:21
